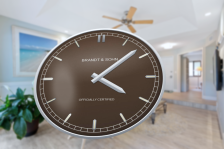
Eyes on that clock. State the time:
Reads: 4:08
